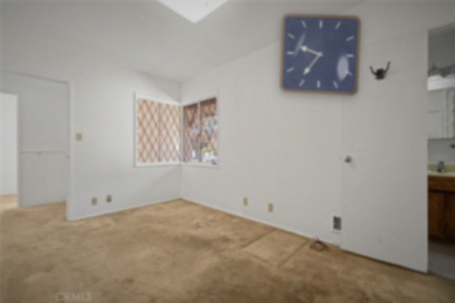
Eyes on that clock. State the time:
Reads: 9:36
